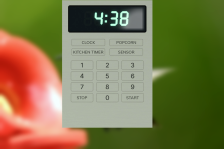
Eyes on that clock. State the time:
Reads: 4:38
